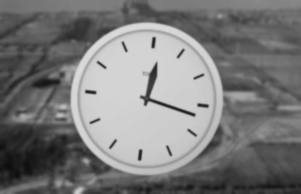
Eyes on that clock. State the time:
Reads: 12:17
